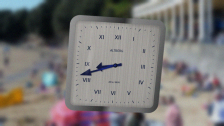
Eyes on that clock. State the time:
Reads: 8:42
